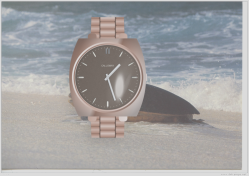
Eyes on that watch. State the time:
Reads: 1:27
